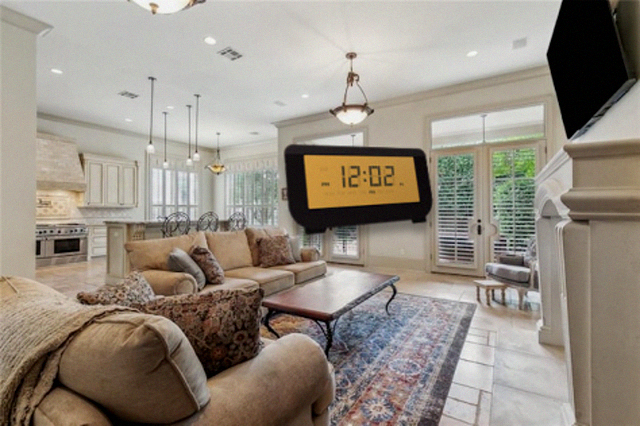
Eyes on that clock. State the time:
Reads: 12:02
